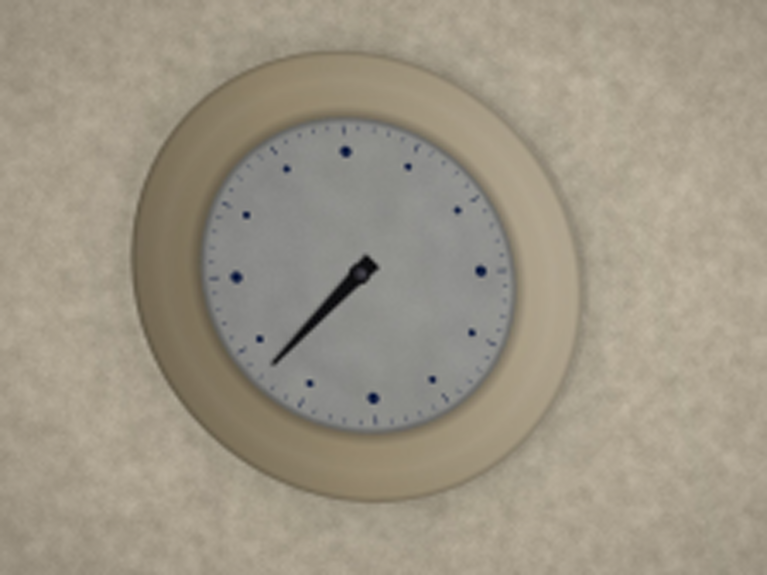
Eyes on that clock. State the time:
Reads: 7:38
